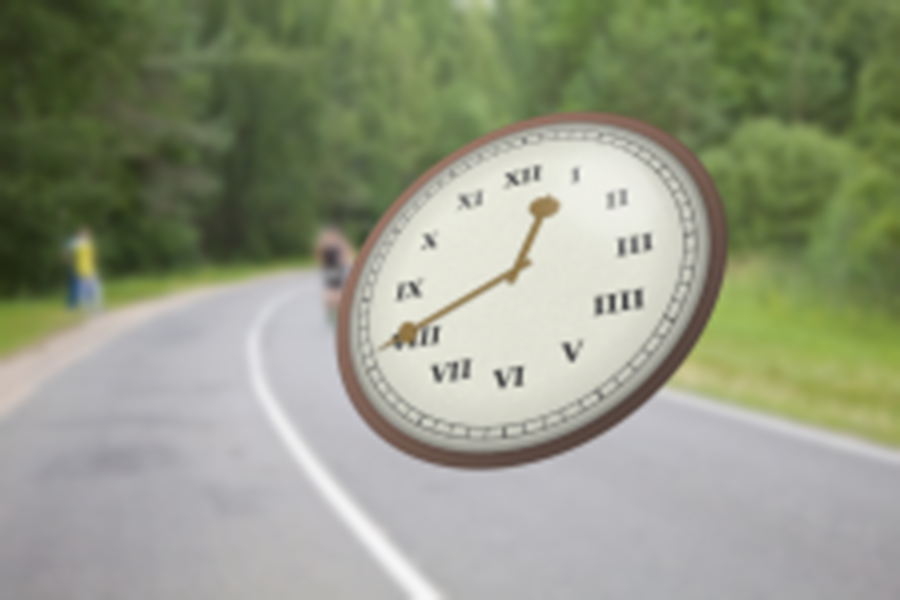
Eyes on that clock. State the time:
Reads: 12:41
